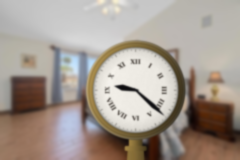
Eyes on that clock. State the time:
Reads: 9:22
